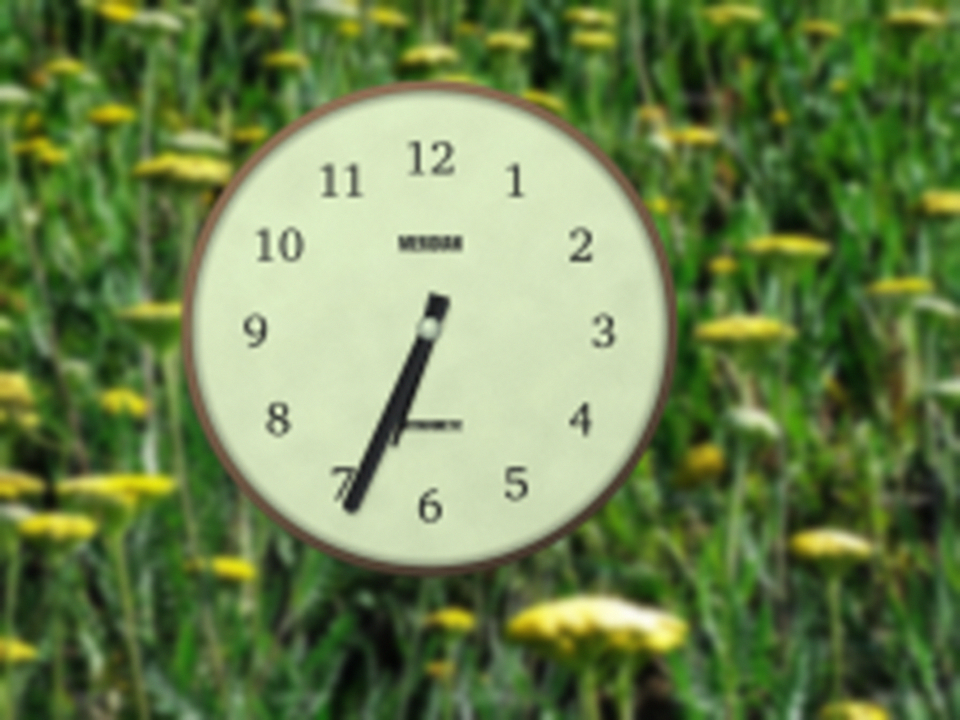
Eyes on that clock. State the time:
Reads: 6:34
